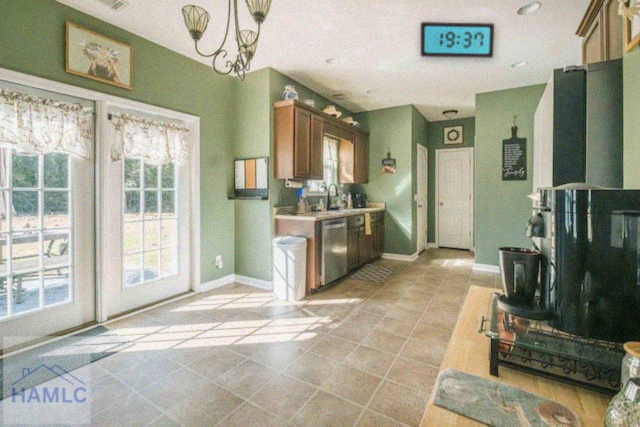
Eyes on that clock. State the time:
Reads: 19:37
